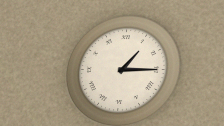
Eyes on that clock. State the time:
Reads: 1:15
